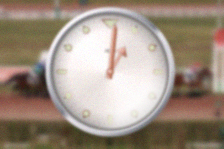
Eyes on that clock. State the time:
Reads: 1:01
